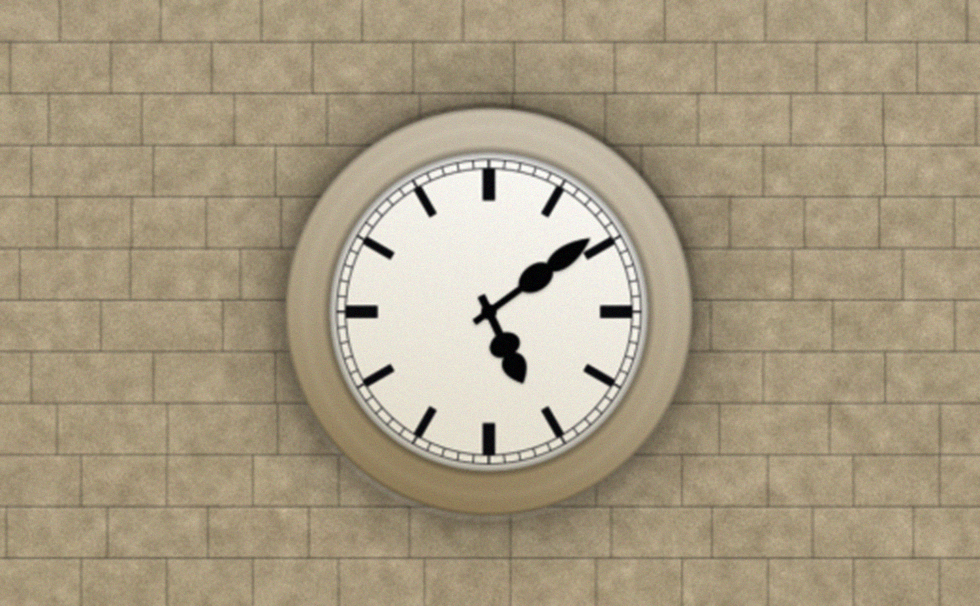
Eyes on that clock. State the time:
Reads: 5:09
